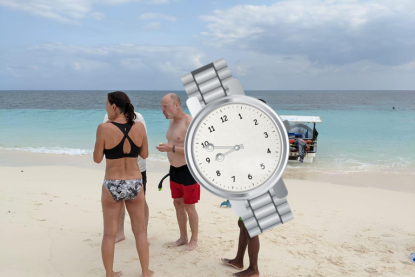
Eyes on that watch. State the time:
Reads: 8:49
